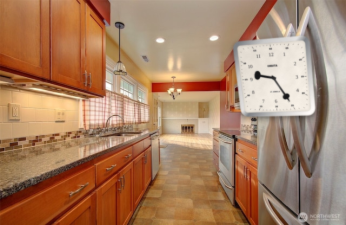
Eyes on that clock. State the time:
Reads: 9:25
